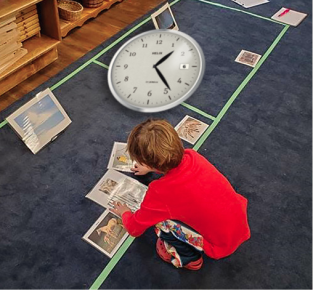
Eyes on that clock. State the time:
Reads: 1:24
